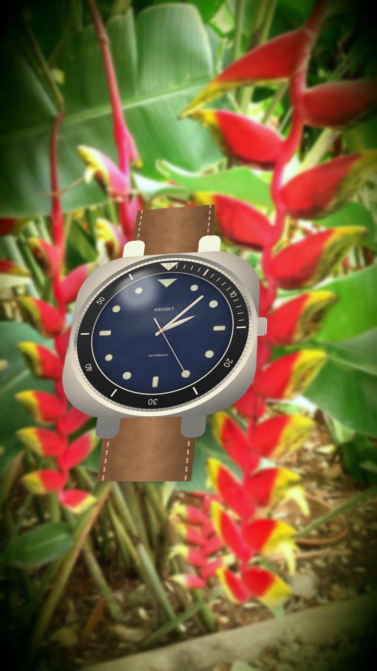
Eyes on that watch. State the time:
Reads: 2:07:25
